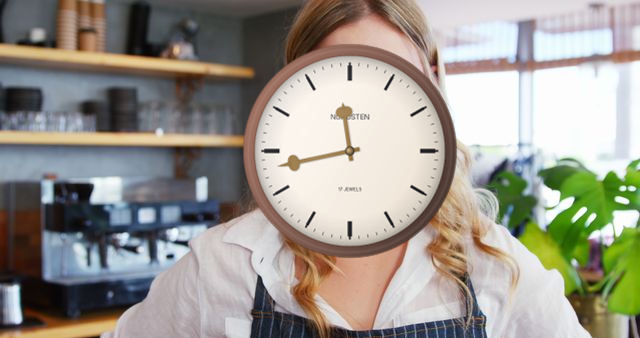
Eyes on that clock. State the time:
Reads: 11:43
